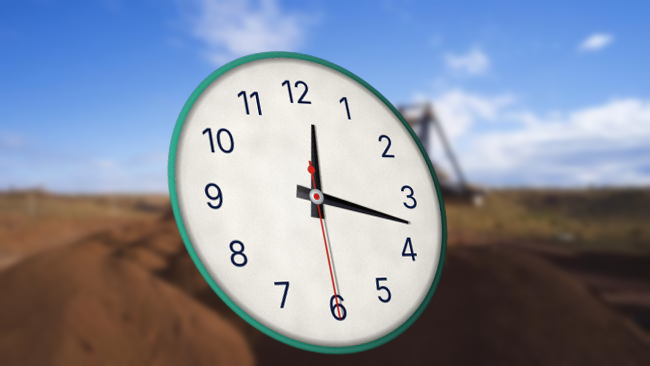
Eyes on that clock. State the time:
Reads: 12:17:30
